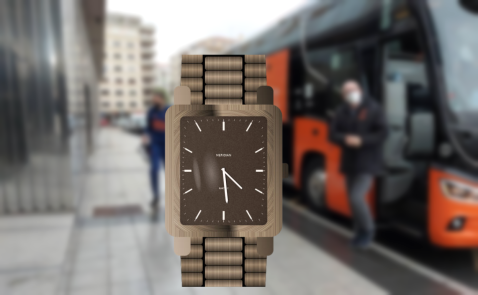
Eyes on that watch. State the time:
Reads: 4:29
